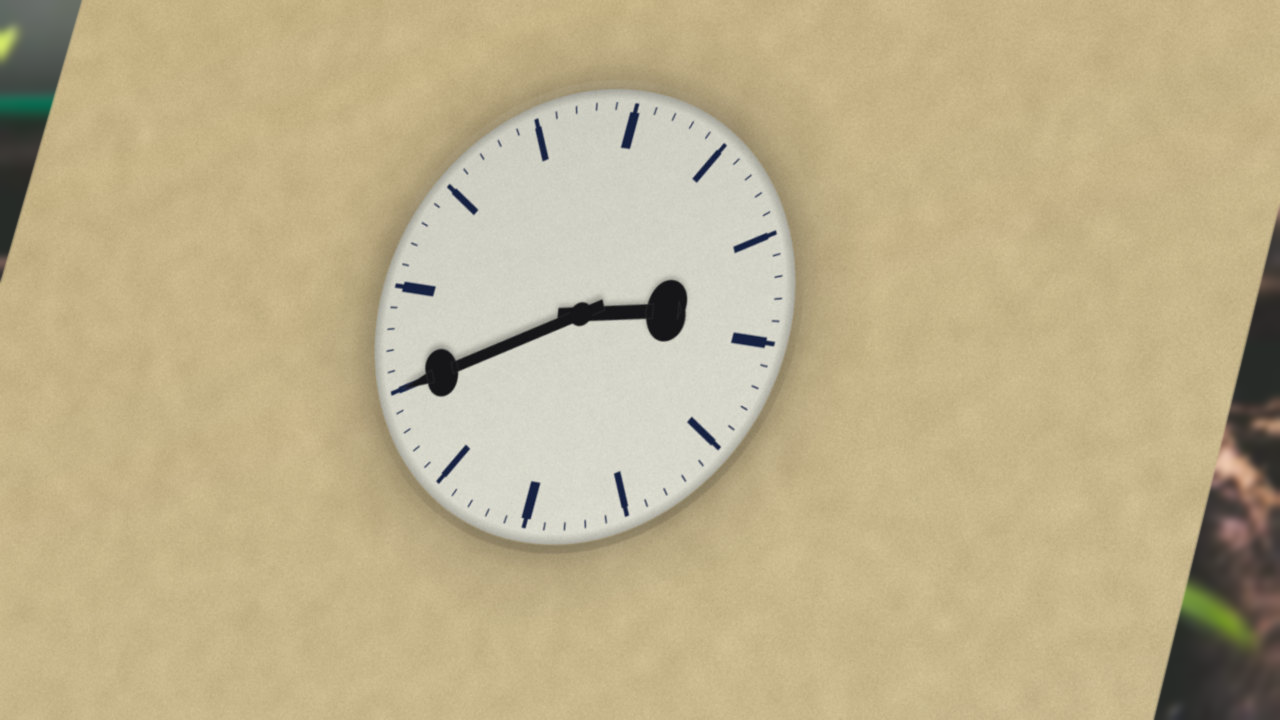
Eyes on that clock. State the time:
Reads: 2:40
